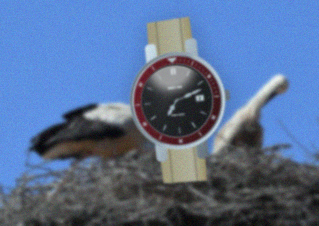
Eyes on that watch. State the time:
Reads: 7:12
